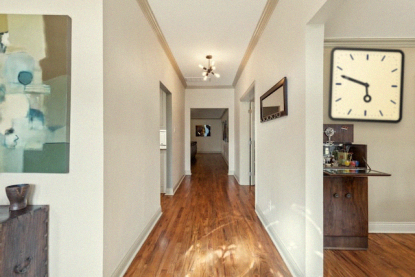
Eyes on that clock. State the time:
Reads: 5:48
